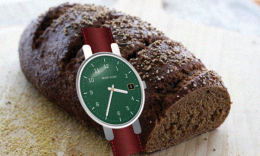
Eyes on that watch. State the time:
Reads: 3:35
